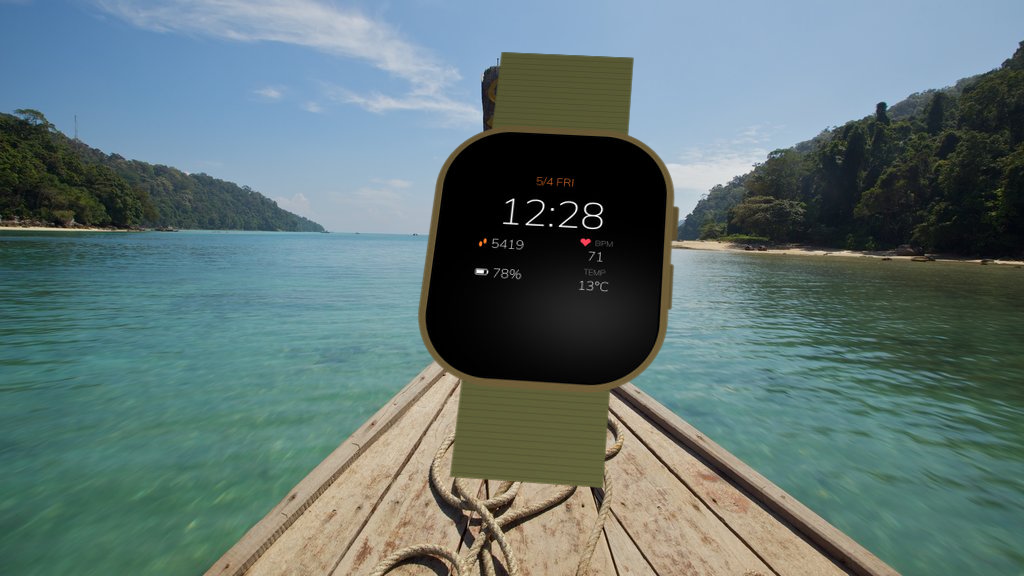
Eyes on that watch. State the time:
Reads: 12:28
